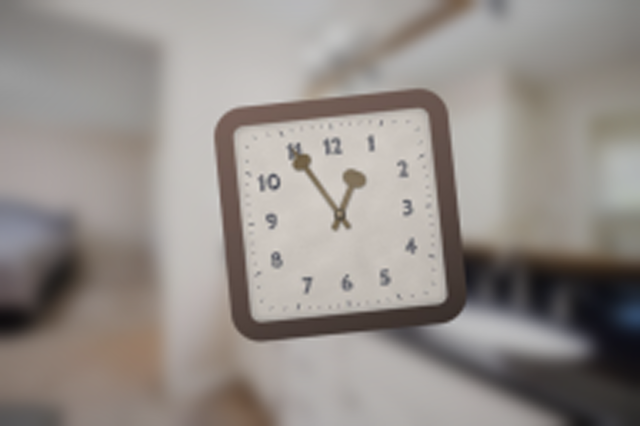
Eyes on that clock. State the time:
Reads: 12:55
